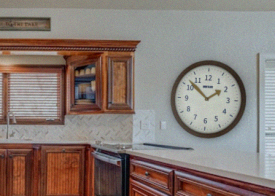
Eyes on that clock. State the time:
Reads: 1:52
